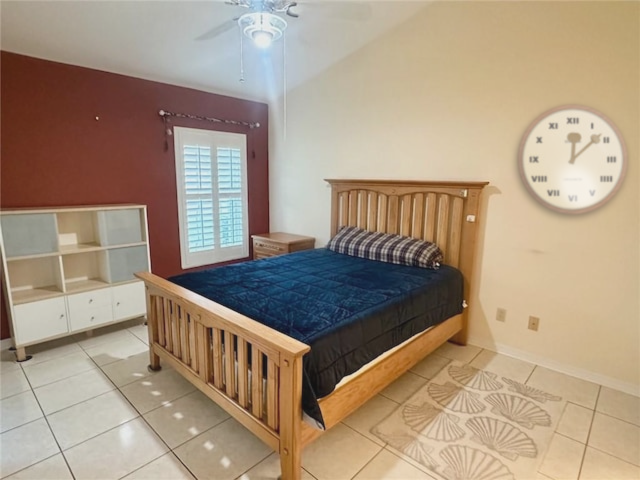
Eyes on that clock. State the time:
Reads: 12:08
